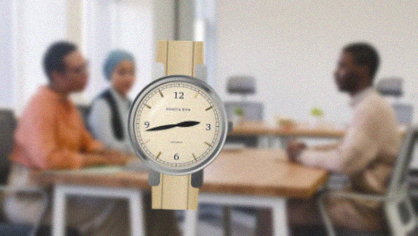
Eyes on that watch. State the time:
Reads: 2:43
